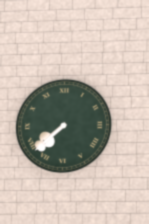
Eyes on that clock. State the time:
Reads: 7:38
